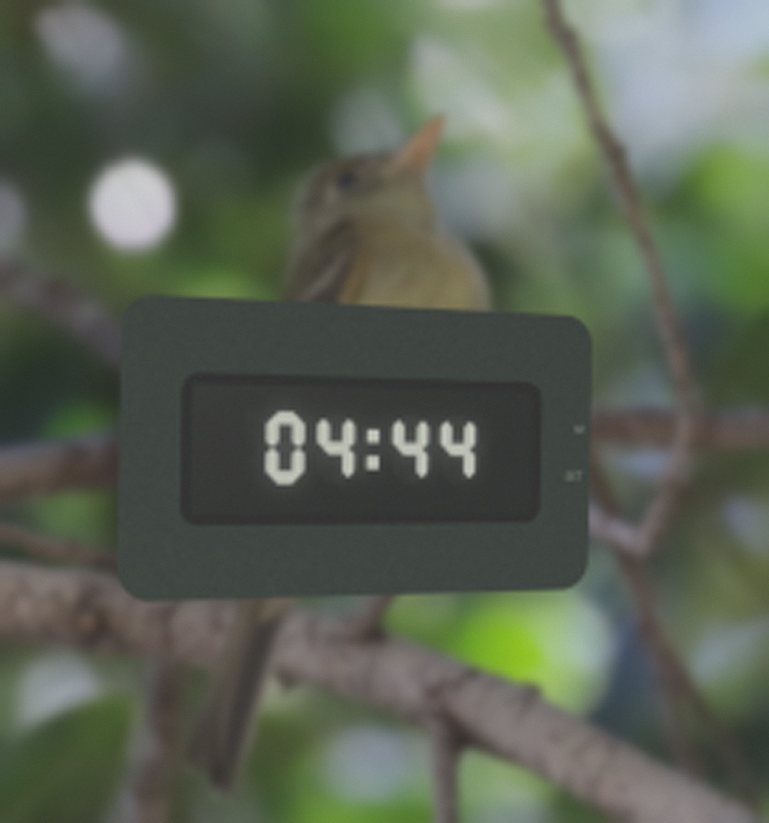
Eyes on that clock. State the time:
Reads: 4:44
